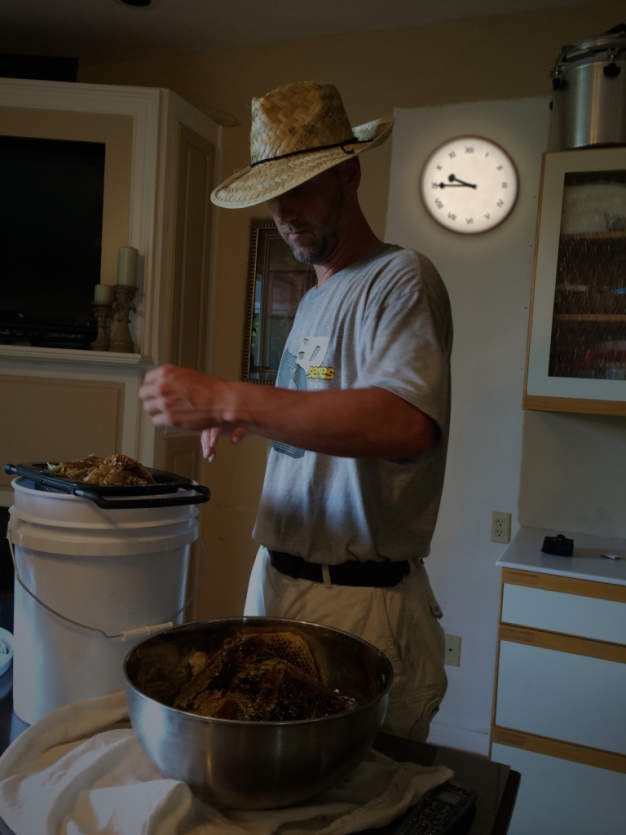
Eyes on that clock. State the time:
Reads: 9:45
